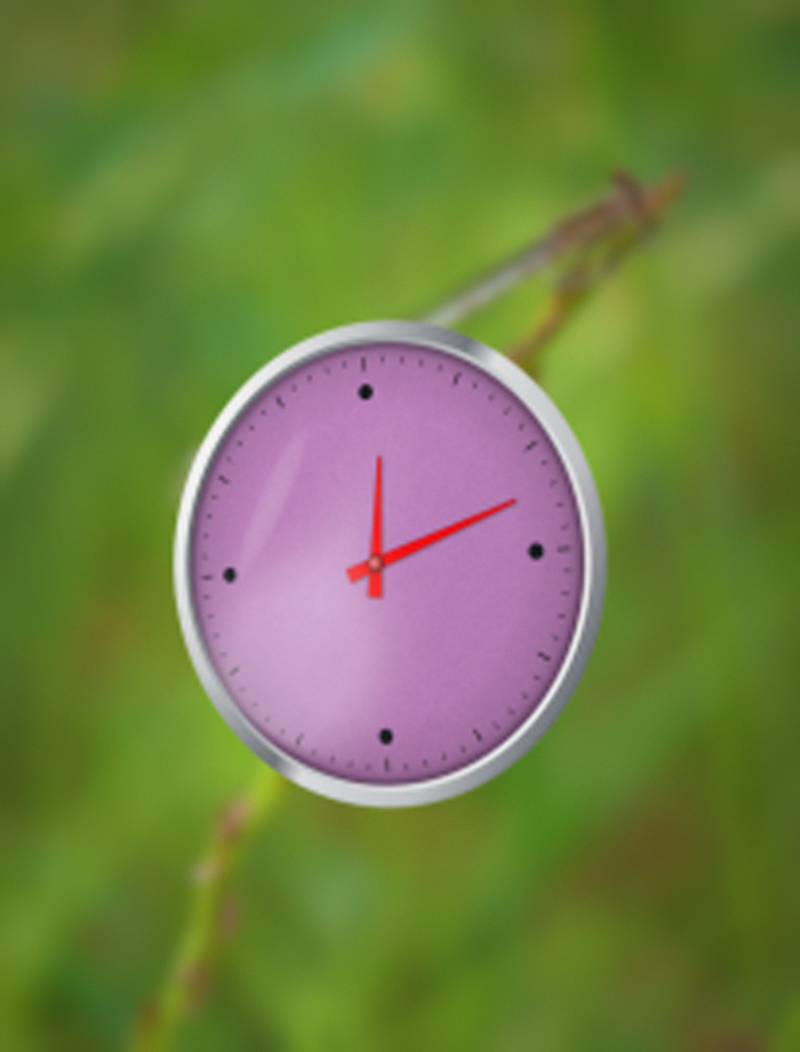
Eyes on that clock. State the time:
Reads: 12:12
